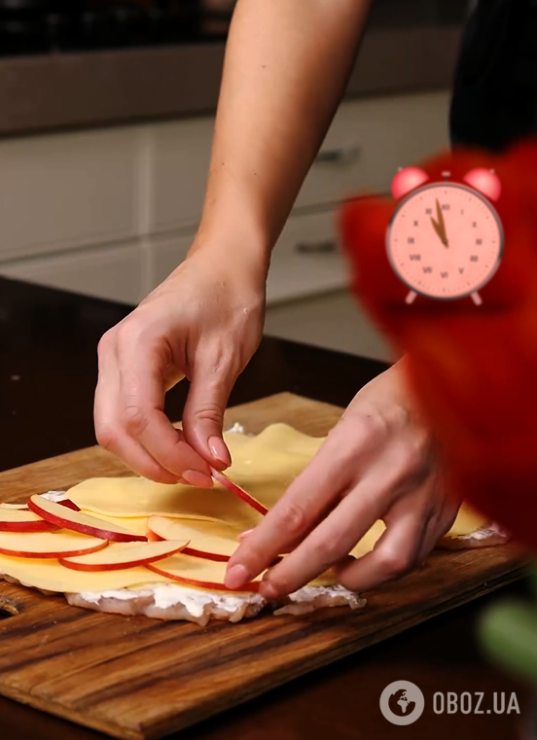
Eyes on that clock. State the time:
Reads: 10:58
